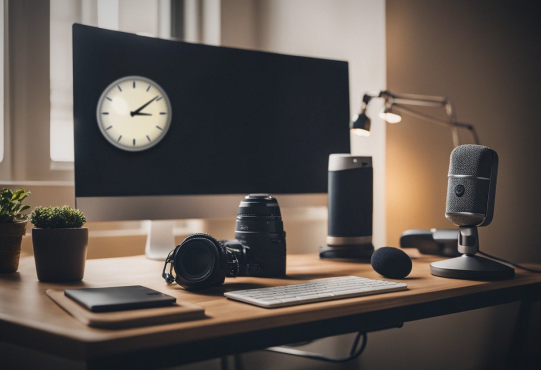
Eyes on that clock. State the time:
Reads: 3:09
